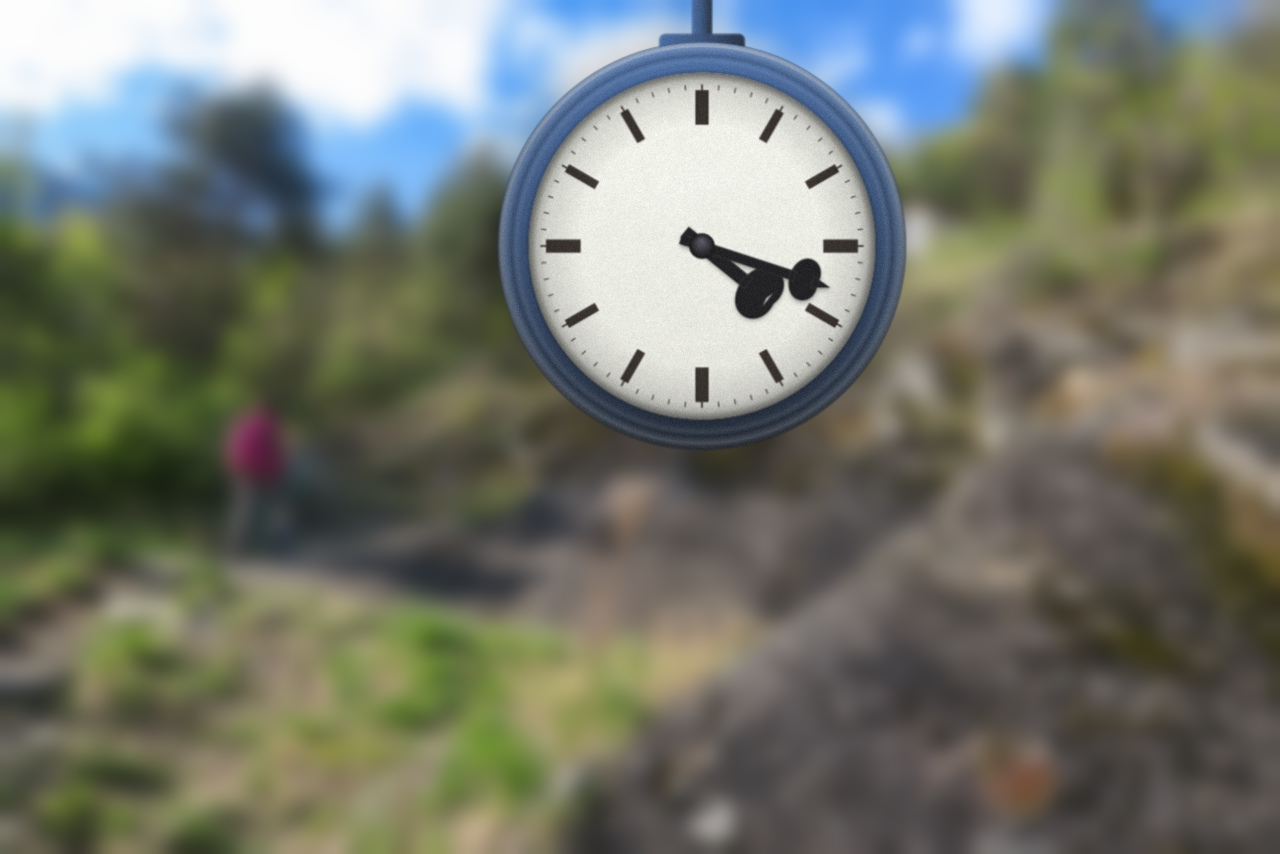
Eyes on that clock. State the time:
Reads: 4:18
